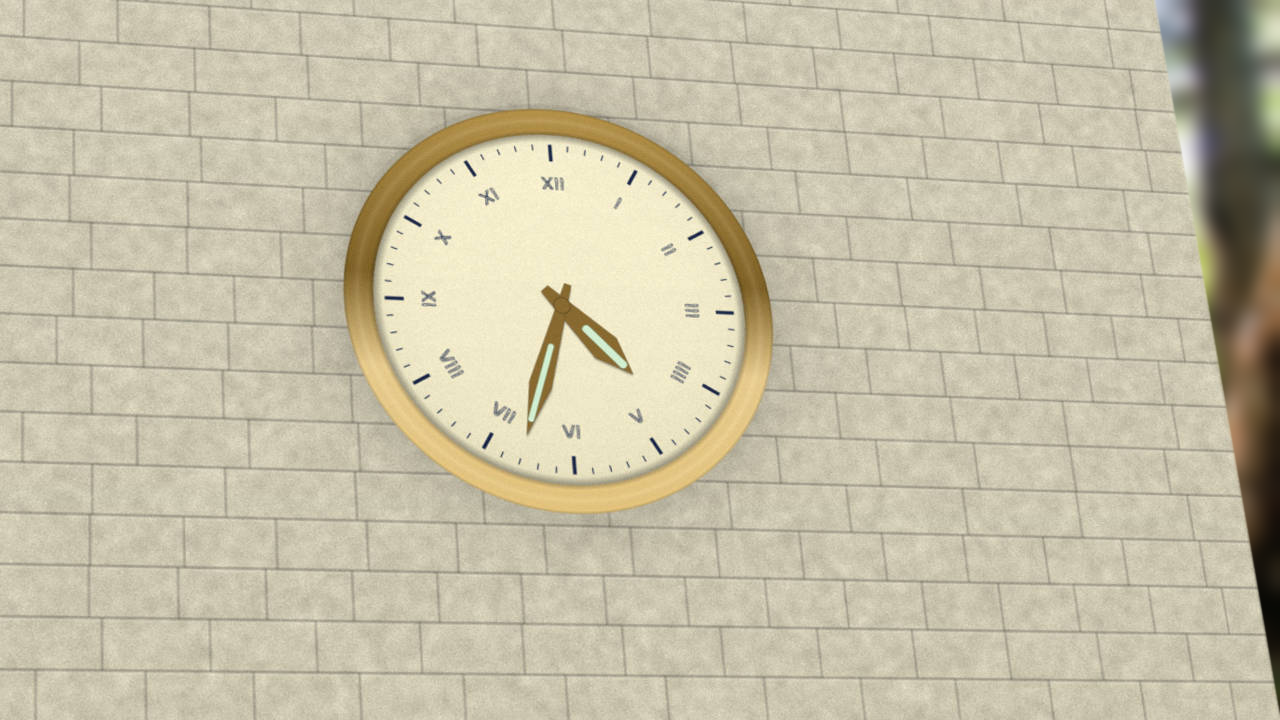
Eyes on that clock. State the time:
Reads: 4:33
